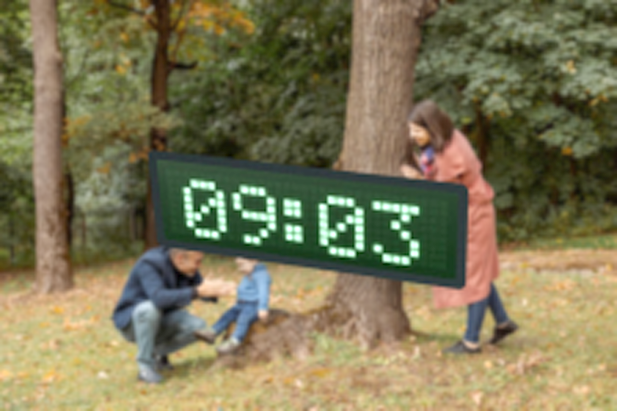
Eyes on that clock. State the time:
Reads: 9:03
